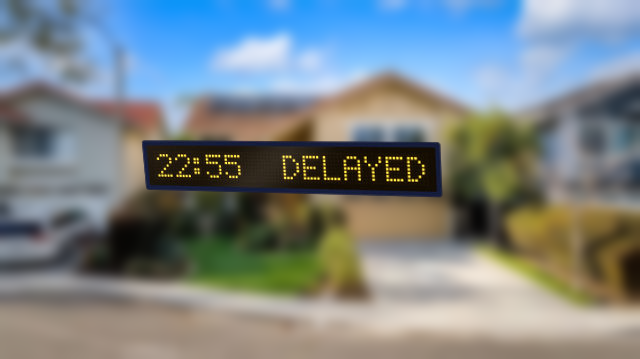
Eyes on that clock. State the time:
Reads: 22:55
